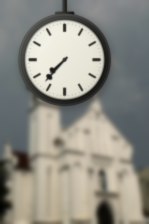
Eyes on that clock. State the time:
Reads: 7:37
